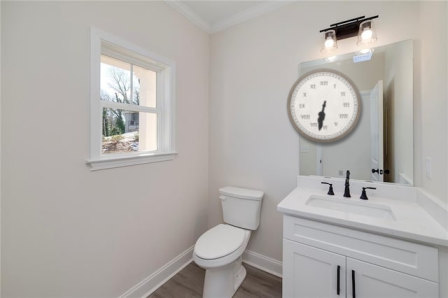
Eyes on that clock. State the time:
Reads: 6:32
